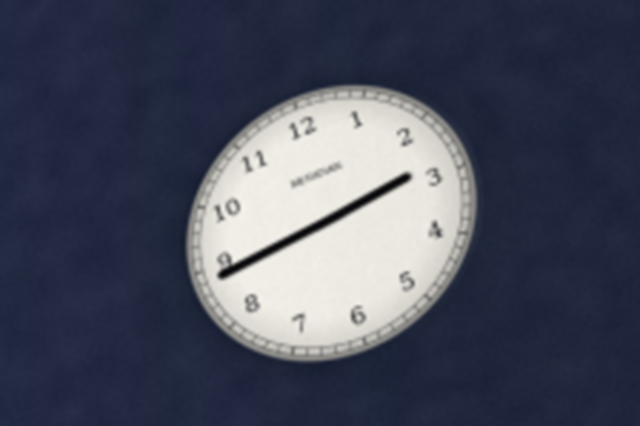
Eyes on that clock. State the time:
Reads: 2:44
